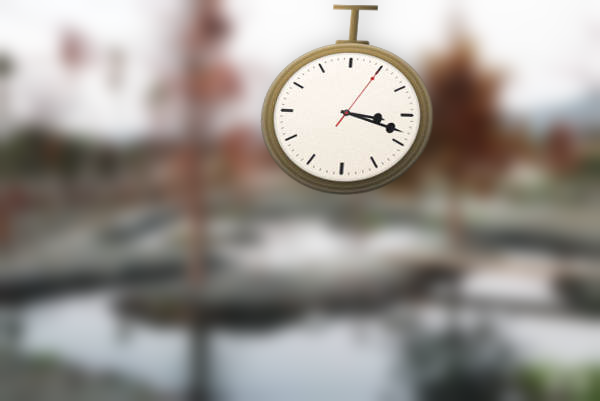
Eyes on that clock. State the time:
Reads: 3:18:05
